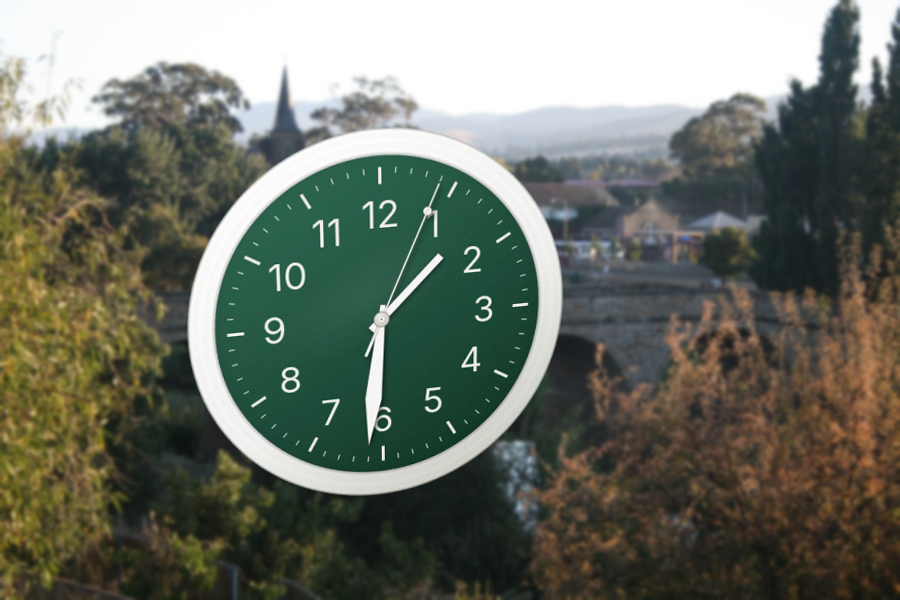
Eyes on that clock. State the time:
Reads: 1:31:04
